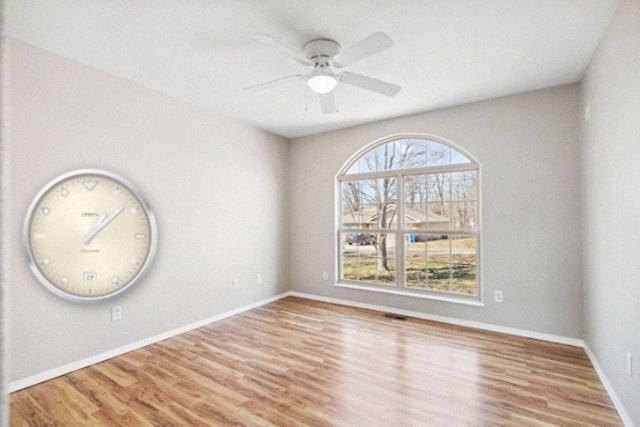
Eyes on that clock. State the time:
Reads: 1:08
